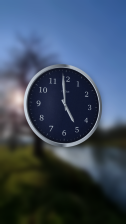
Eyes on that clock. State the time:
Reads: 4:59
